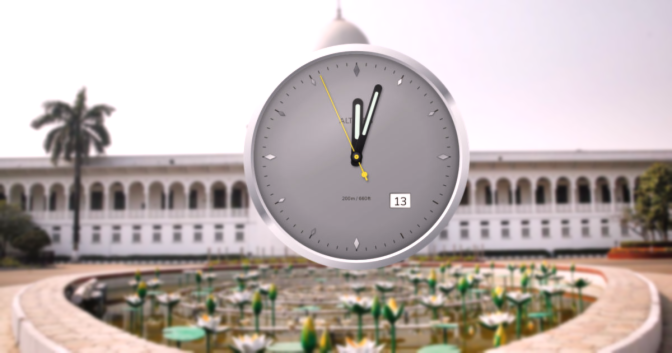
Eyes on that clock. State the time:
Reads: 12:02:56
